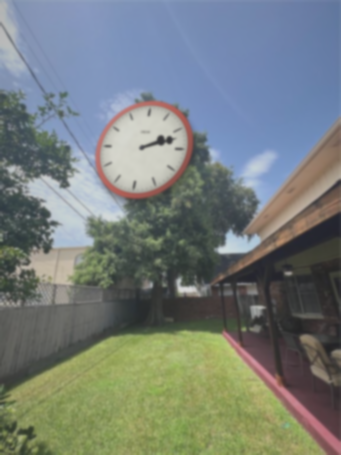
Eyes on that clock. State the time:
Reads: 2:12
